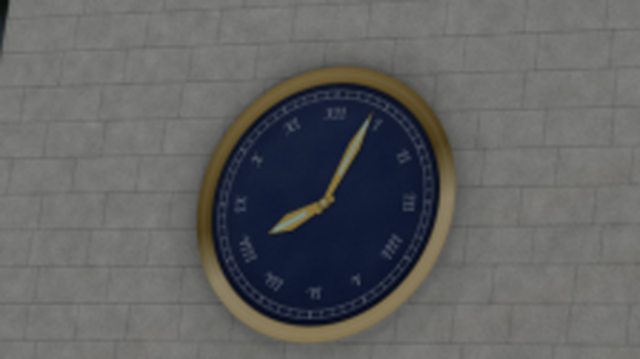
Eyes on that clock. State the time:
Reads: 8:04
